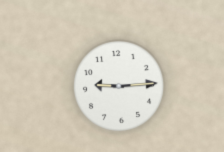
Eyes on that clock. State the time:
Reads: 9:15
